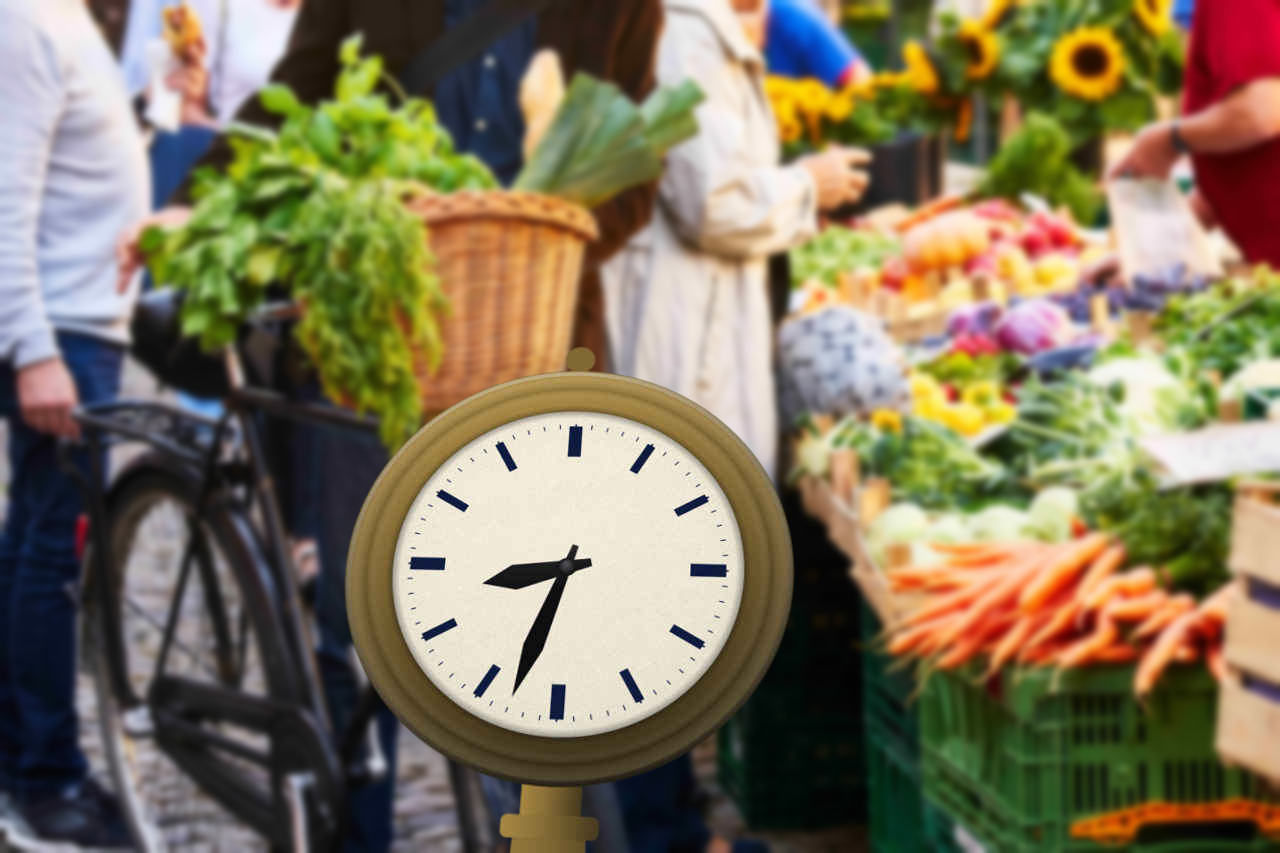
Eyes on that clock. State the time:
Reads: 8:33
